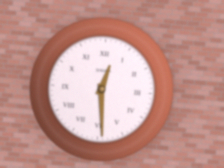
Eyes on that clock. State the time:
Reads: 12:29
